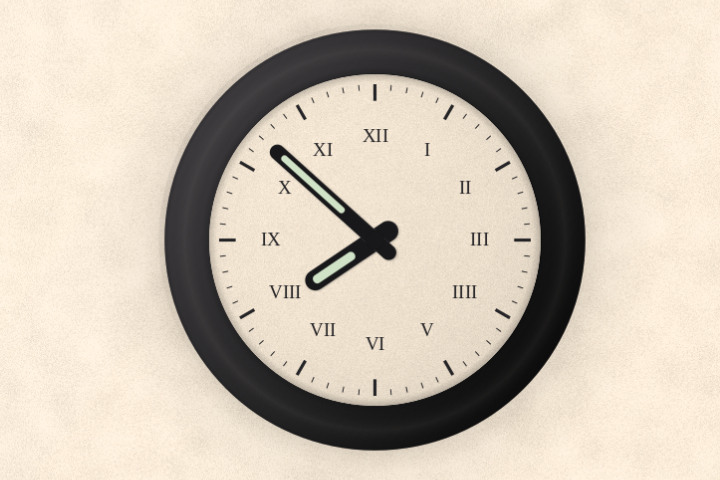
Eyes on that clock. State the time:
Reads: 7:52
